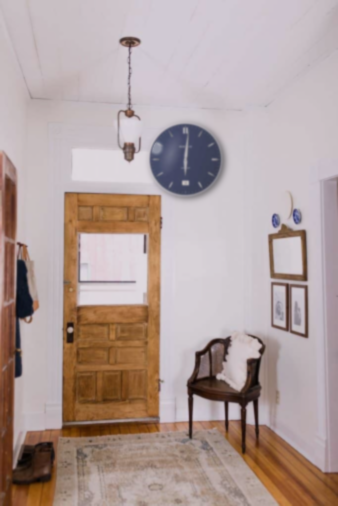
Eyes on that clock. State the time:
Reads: 6:01
